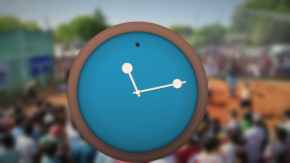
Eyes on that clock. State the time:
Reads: 11:13
